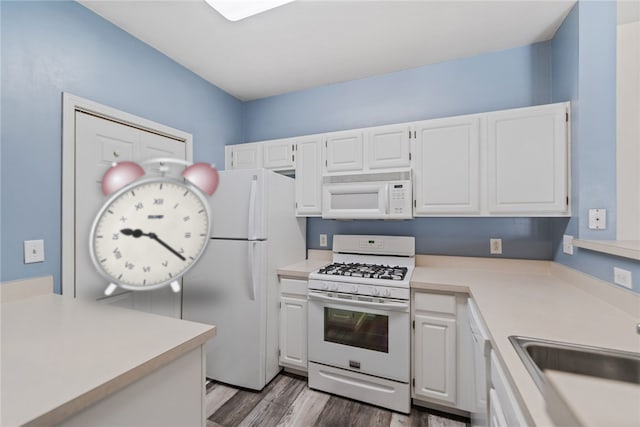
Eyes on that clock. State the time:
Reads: 9:21
